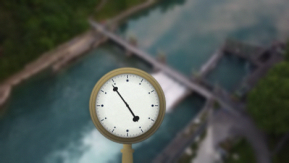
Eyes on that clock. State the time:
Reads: 4:54
